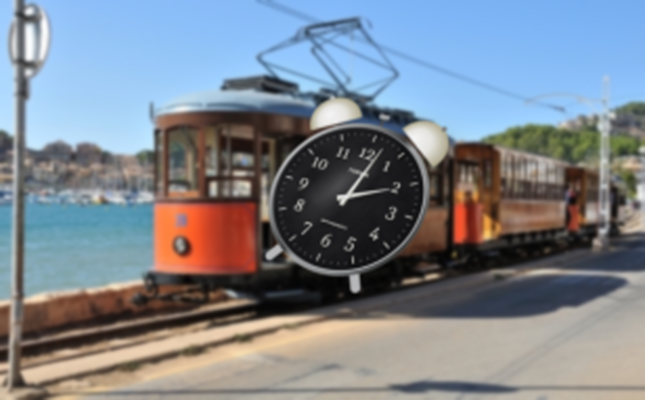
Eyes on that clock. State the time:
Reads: 2:02
